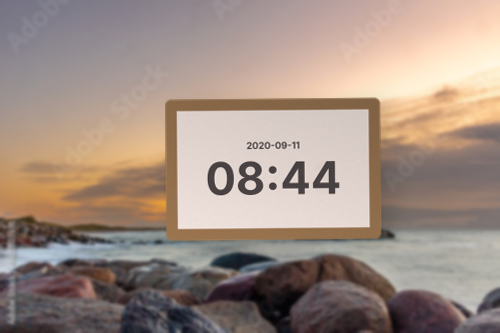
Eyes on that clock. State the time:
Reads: 8:44
